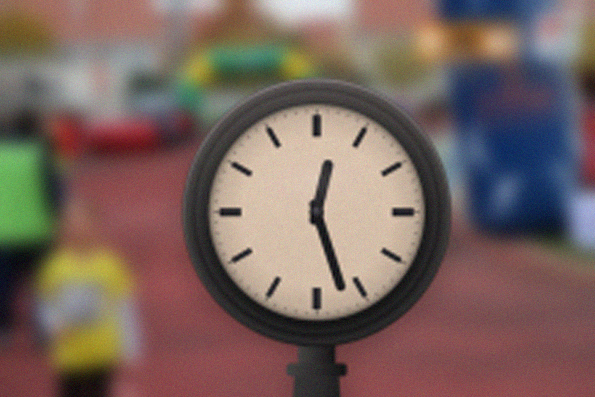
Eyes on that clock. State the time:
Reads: 12:27
